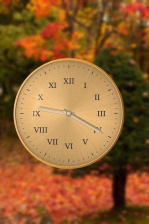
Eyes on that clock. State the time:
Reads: 9:20
